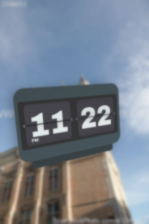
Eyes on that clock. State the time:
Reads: 11:22
